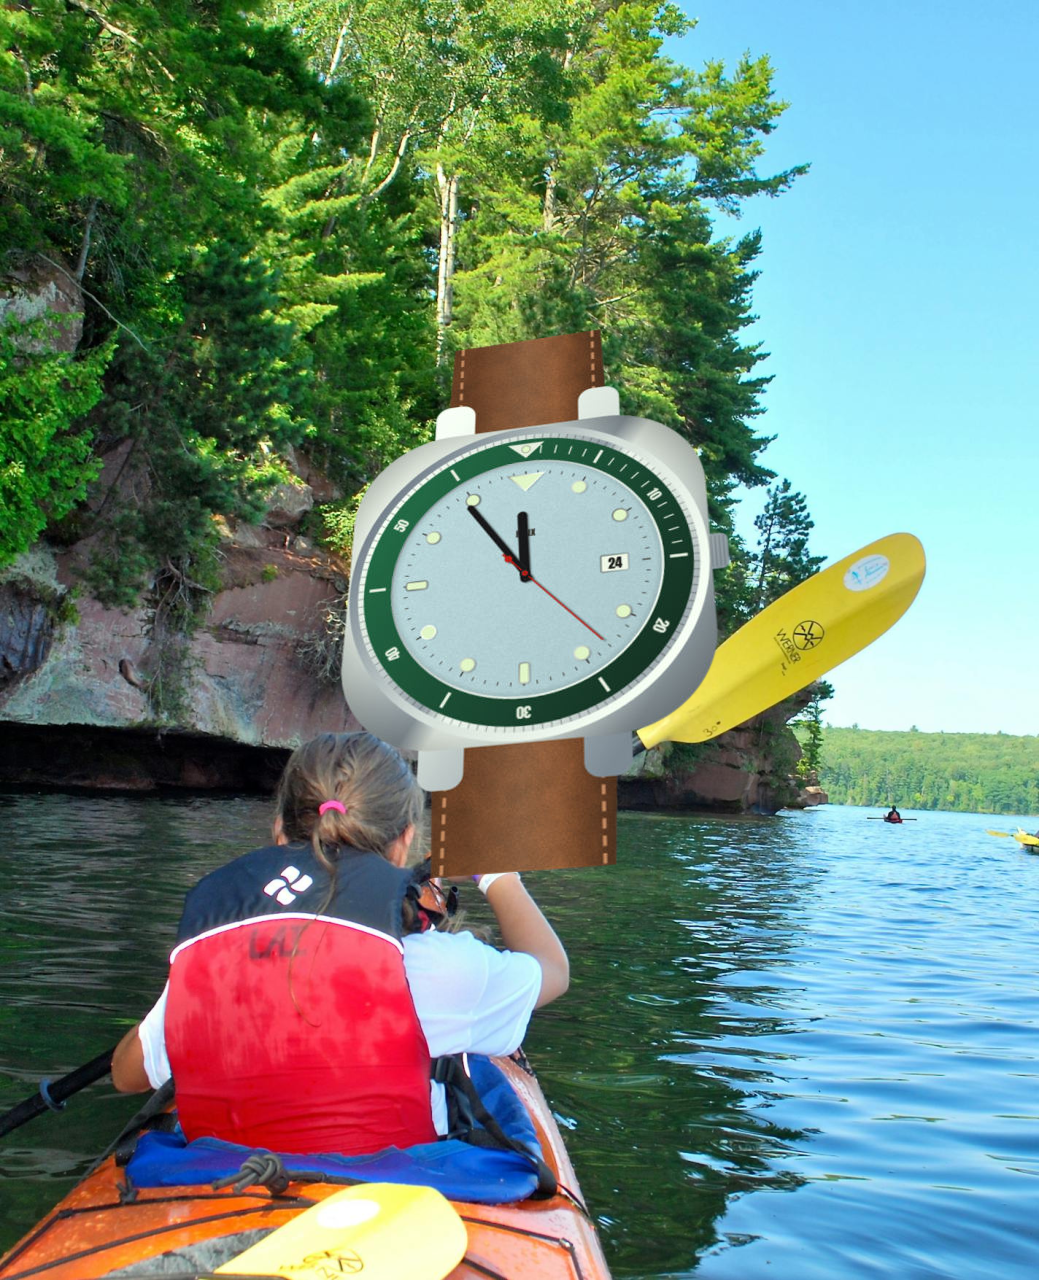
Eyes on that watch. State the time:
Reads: 11:54:23
